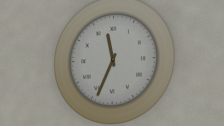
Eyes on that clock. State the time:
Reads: 11:34
